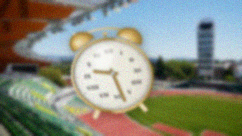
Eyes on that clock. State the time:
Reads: 9:28
